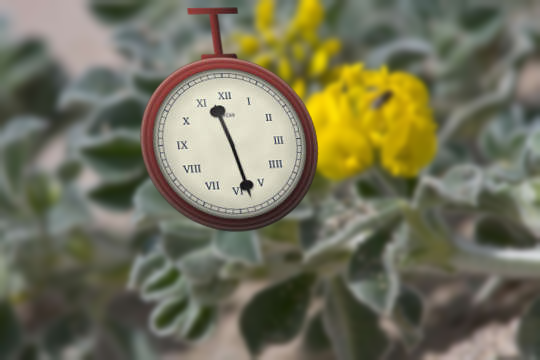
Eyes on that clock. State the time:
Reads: 11:28
